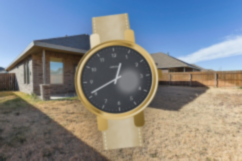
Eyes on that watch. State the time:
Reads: 12:41
